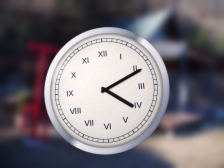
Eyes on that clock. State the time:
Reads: 4:11
